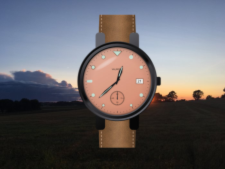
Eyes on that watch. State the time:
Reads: 12:38
